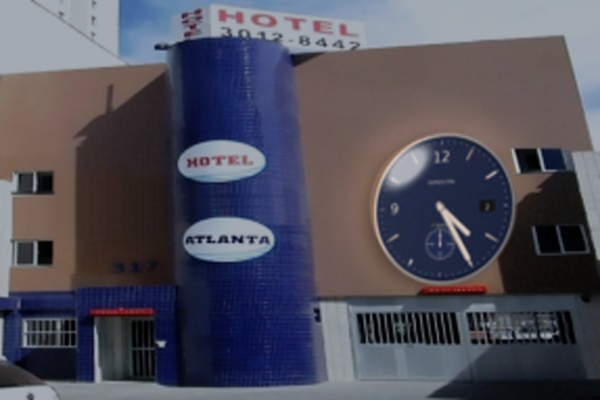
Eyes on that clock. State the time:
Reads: 4:25
